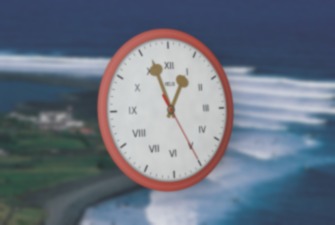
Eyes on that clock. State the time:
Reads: 12:56:25
